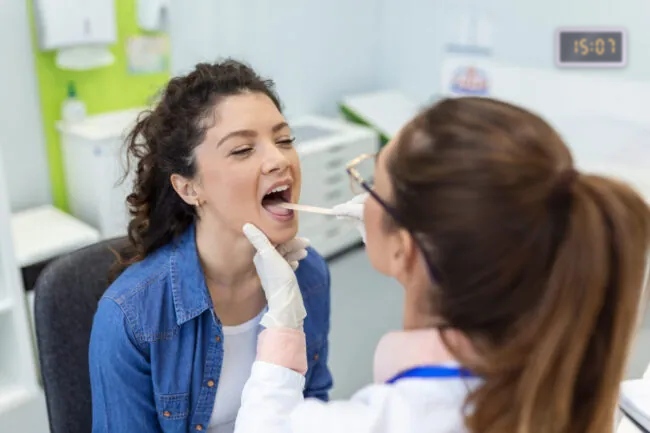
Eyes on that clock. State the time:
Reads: 15:07
